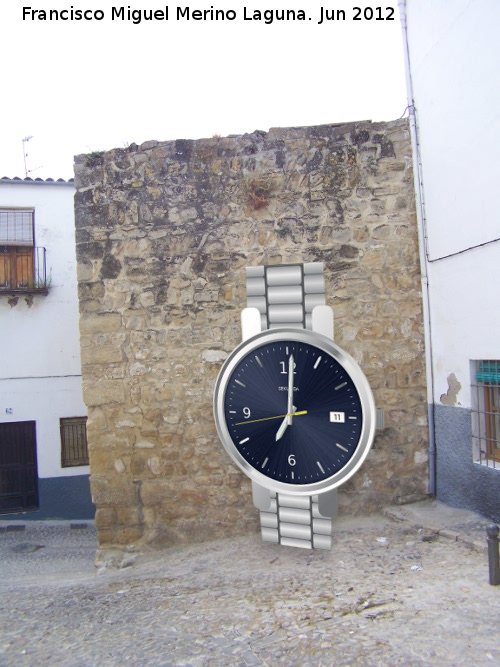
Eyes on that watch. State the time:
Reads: 7:00:43
